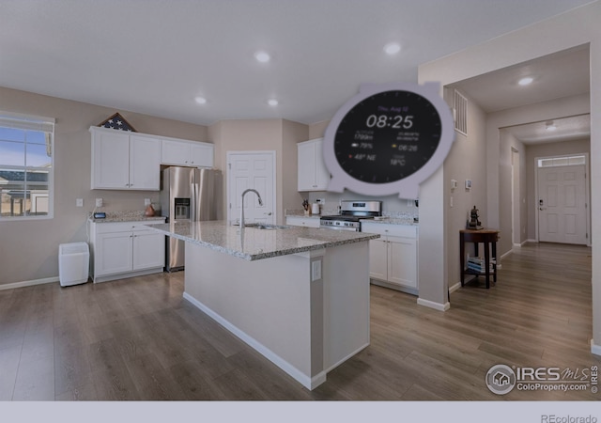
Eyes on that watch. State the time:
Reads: 8:25
